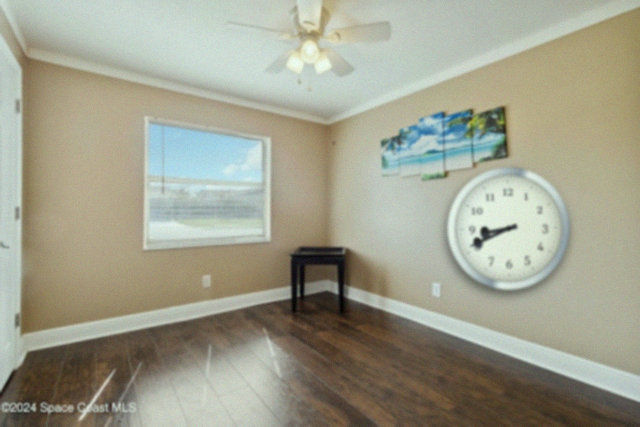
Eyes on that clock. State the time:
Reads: 8:41
